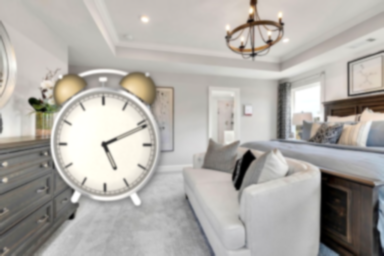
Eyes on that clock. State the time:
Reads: 5:11
